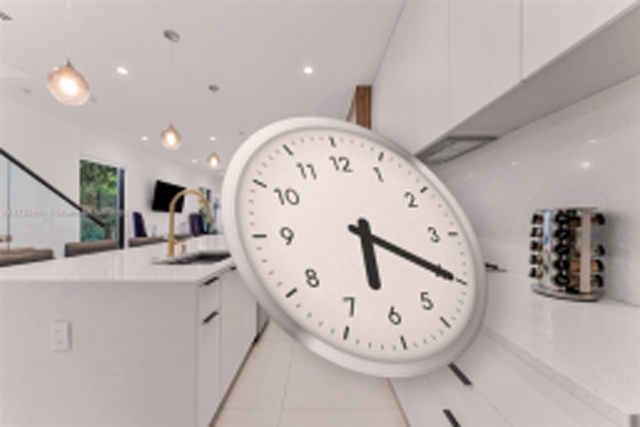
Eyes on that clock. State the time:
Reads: 6:20
